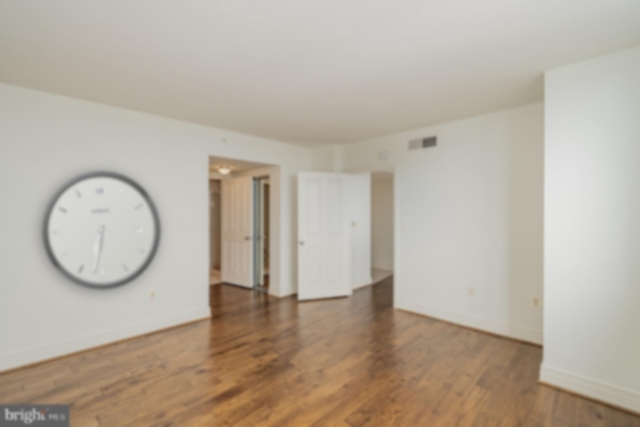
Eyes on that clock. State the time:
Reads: 6:32
